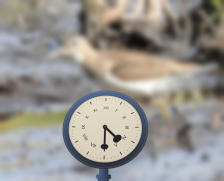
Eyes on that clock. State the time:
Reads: 4:30
